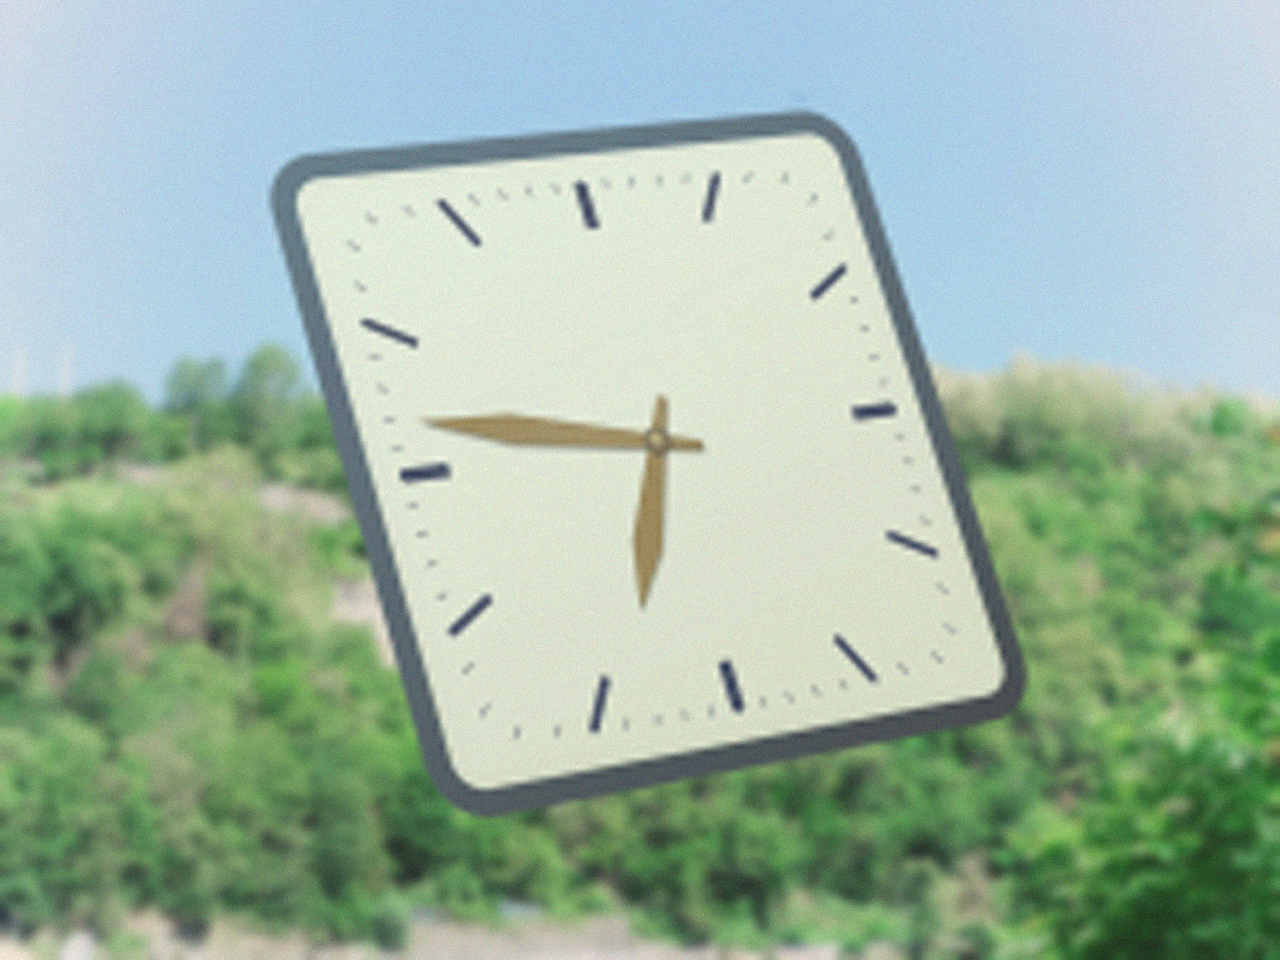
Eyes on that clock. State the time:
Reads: 6:47
